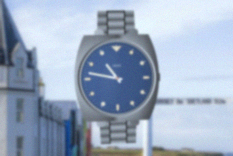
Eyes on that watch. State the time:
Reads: 10:47
